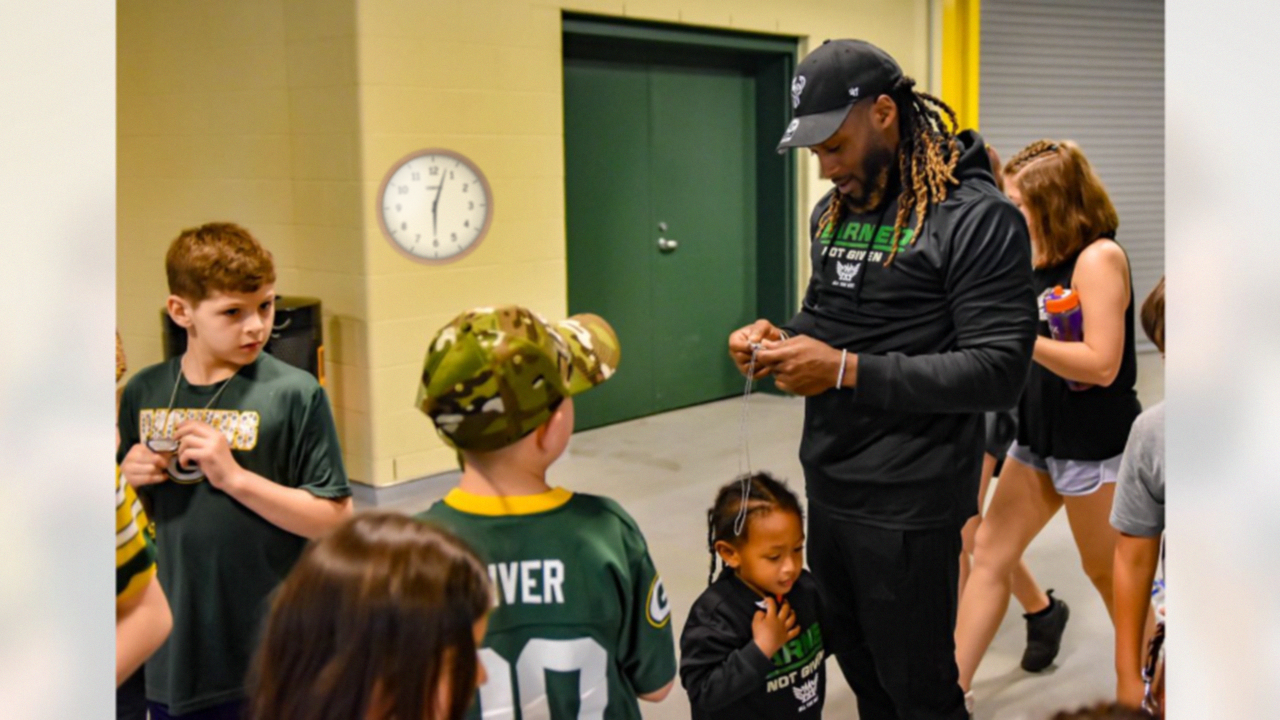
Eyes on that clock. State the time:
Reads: 6:03
